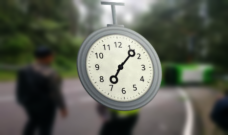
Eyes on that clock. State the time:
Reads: 7:07
